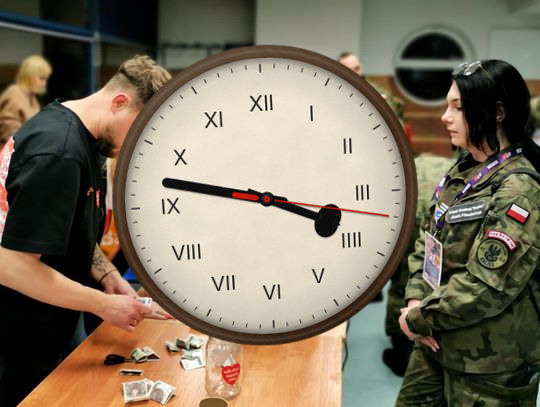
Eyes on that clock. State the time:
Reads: 3:47:17
